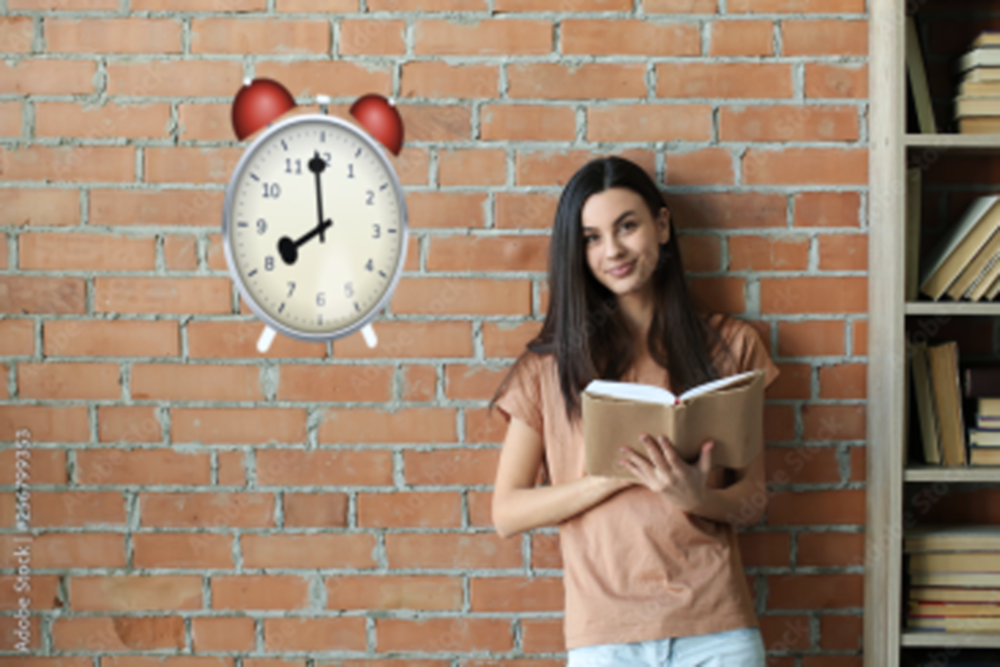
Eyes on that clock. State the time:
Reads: 7:59
